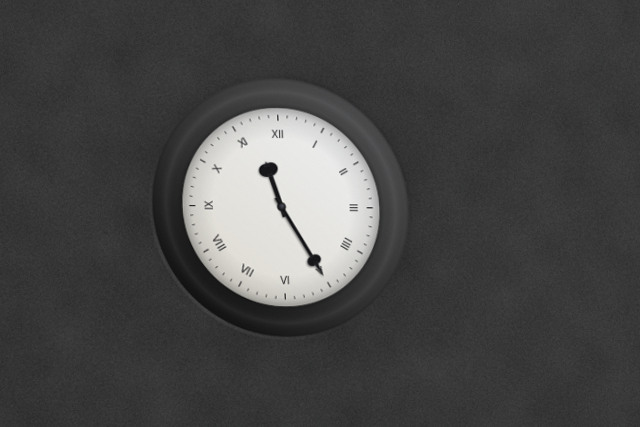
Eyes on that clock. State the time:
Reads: 11:25
